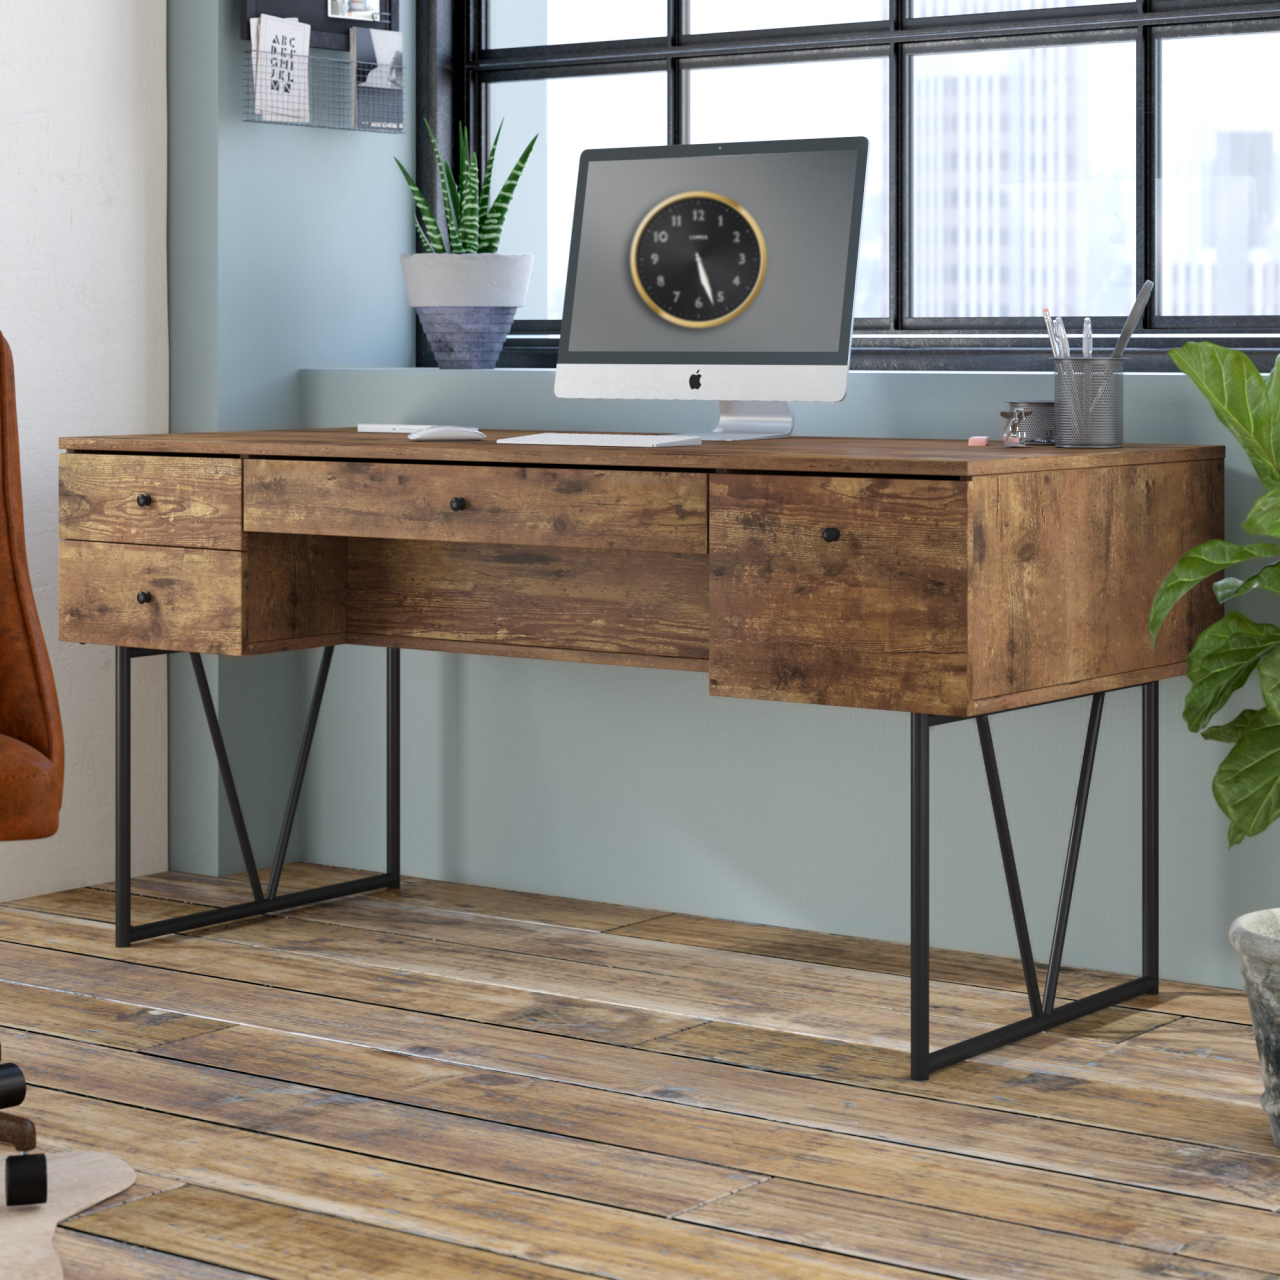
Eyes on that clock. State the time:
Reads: 5:27
